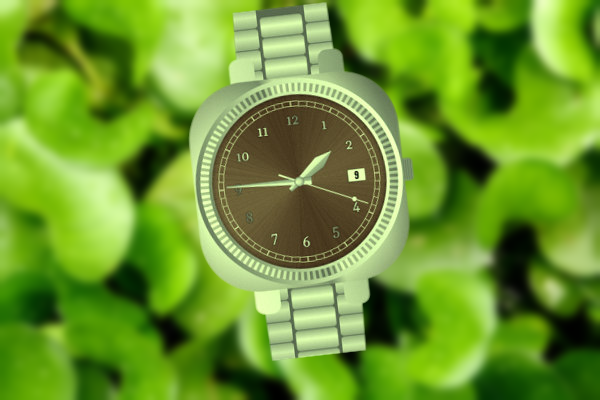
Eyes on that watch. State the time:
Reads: 1:45:19
